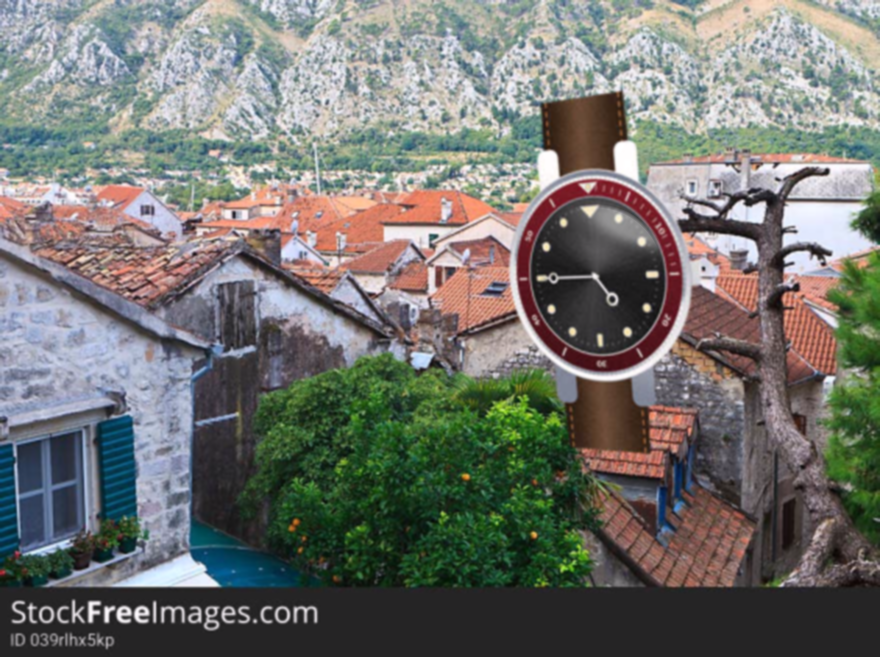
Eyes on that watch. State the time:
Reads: 4:45
